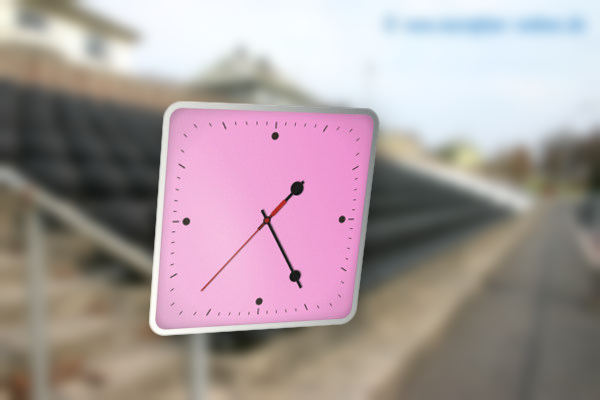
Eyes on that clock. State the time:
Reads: 1:24:37
